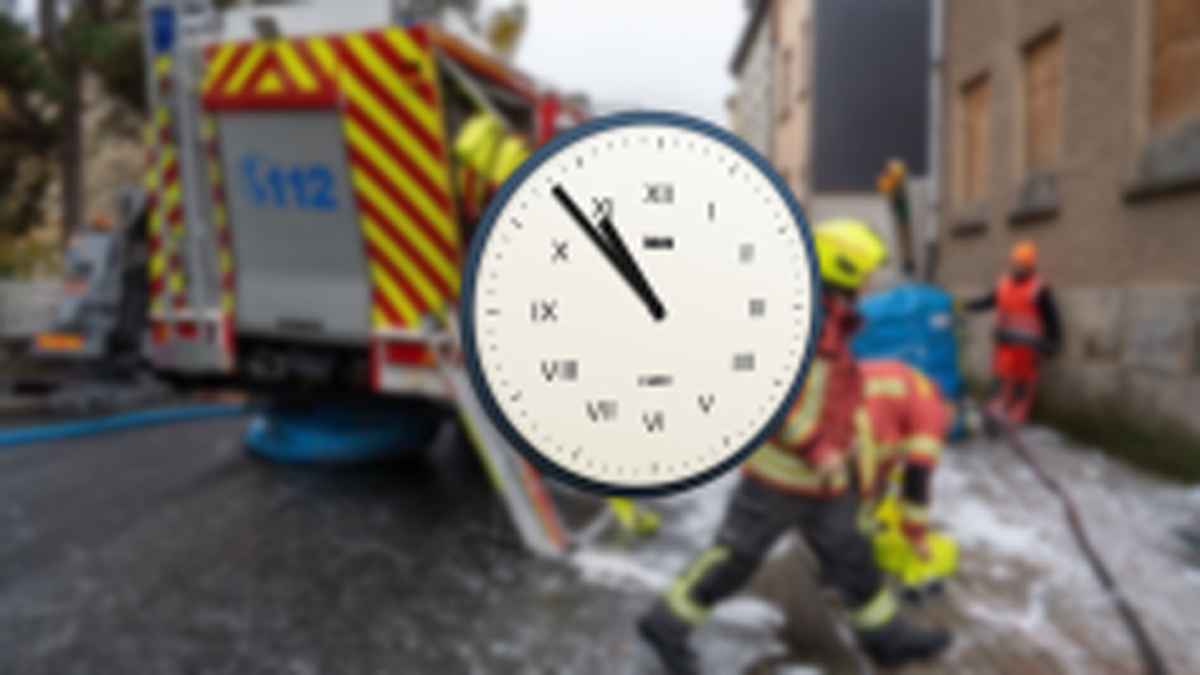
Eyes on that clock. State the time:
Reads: 10:53
